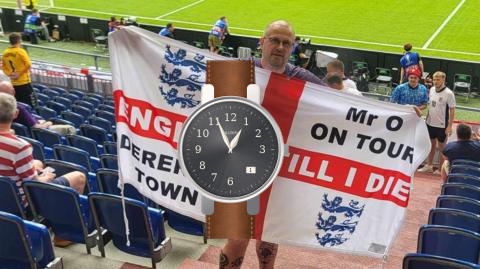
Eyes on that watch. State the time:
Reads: 12:56
